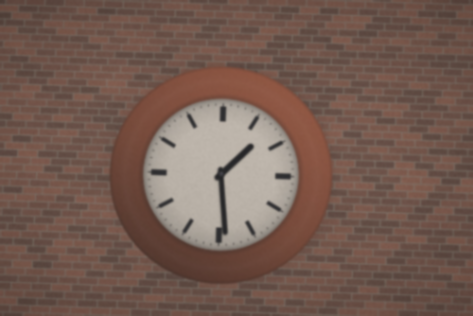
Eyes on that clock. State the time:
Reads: 1:29
